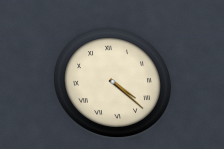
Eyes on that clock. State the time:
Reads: 4:23
